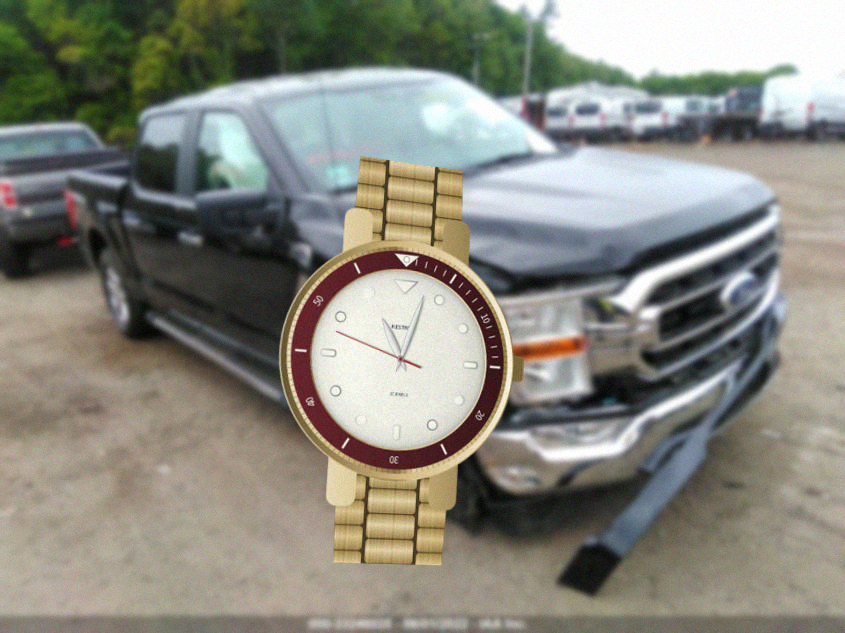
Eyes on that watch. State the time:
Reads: 11:02:48
